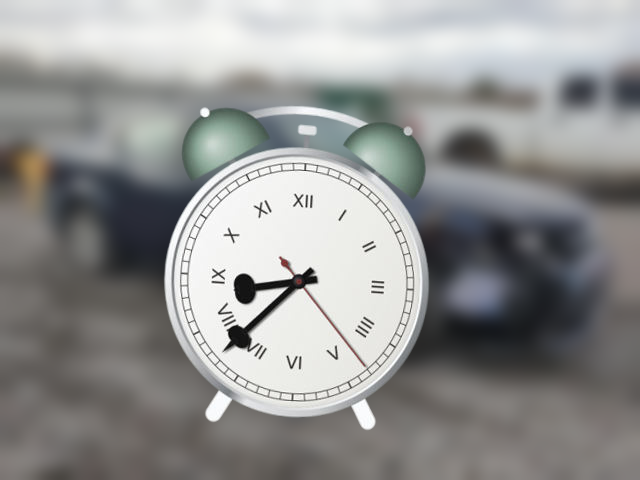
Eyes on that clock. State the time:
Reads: 8:37:23
